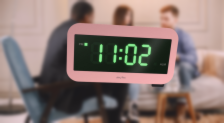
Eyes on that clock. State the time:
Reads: 11:02
